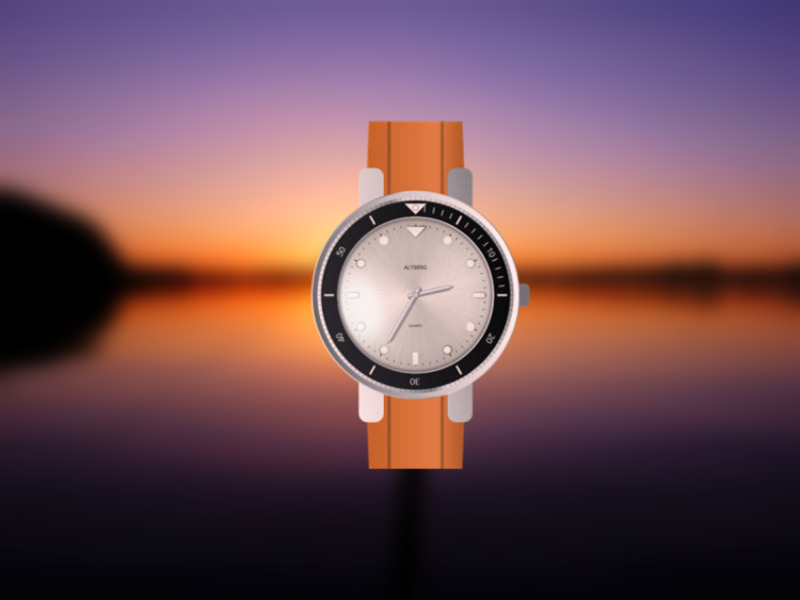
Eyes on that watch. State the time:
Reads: 2:35
